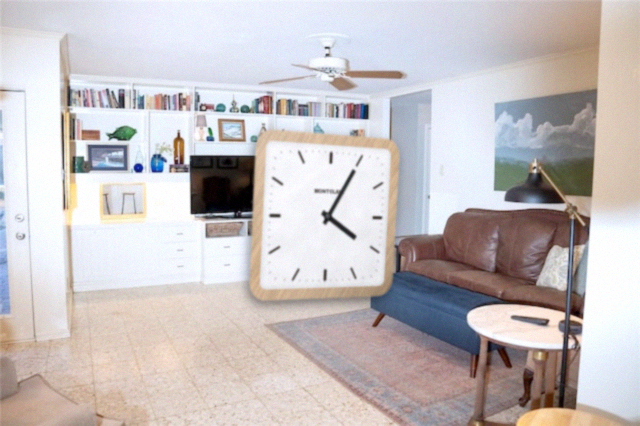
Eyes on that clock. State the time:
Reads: 4:05
